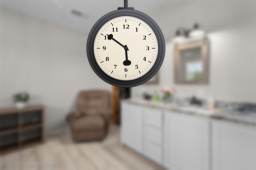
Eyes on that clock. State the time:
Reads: 5:51
